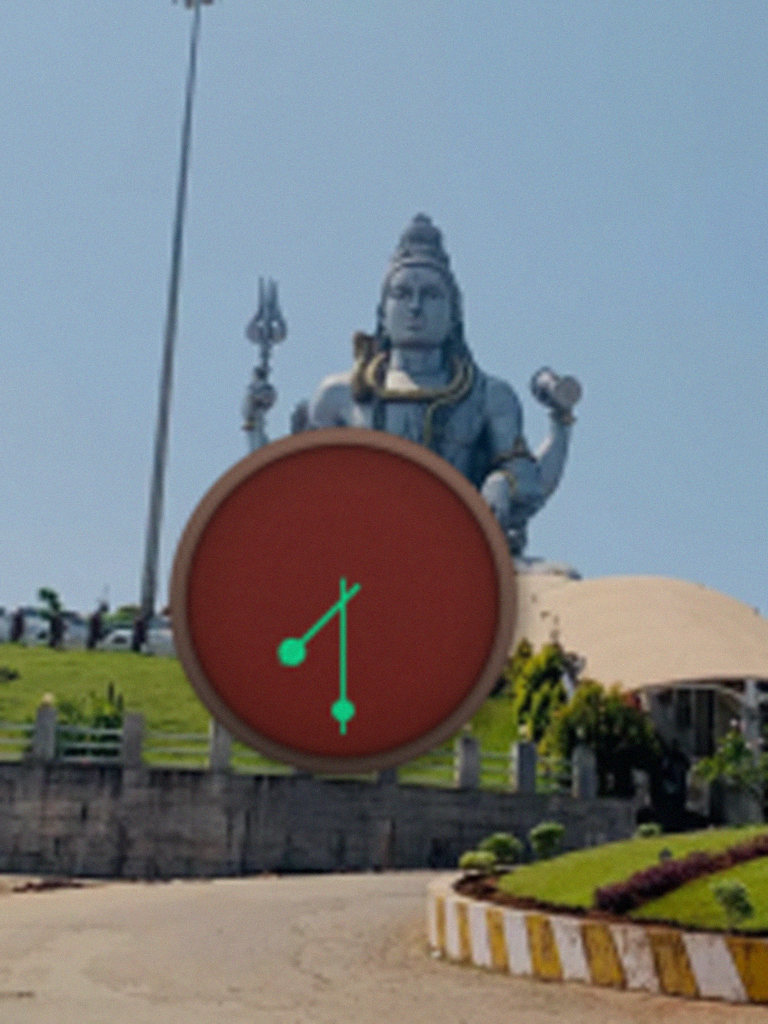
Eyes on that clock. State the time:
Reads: 7:30
